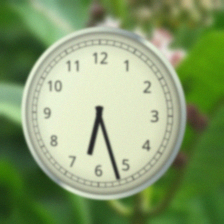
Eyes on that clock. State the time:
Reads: 6:27
